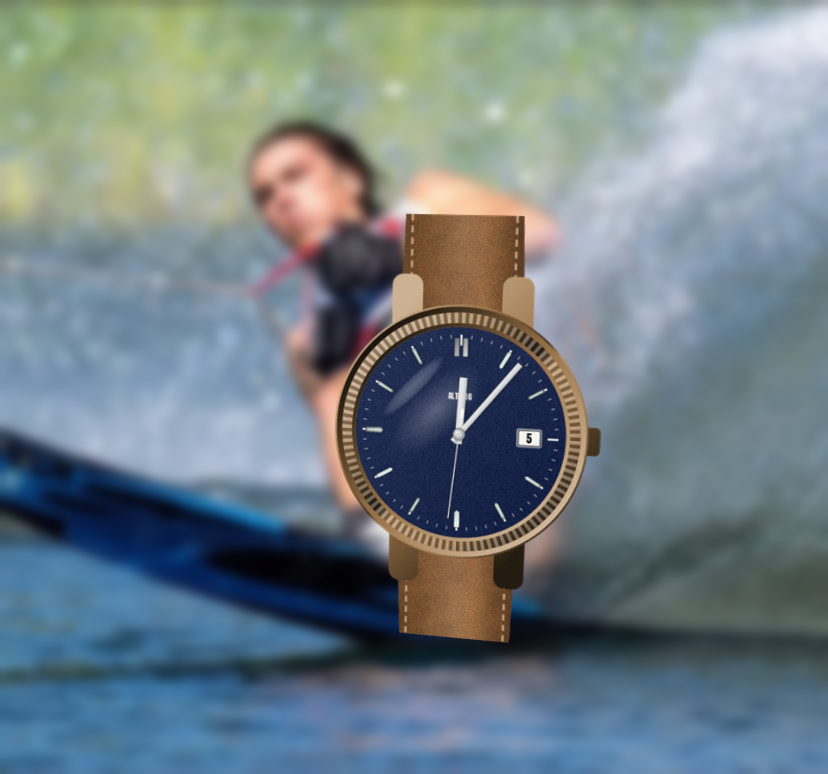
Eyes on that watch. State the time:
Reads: 12:06:31
